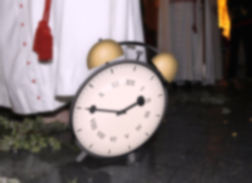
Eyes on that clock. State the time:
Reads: 1:45
